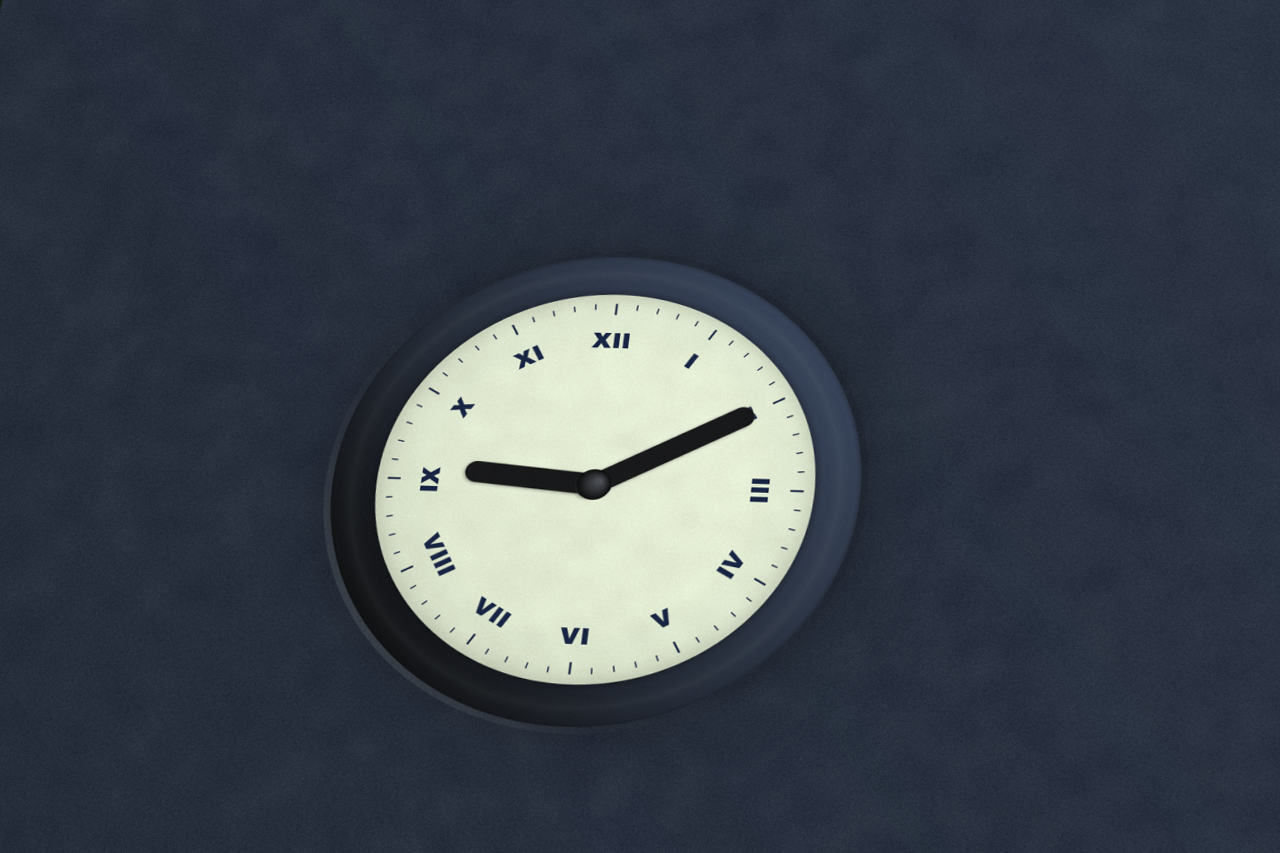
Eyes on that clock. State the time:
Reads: 9:10
